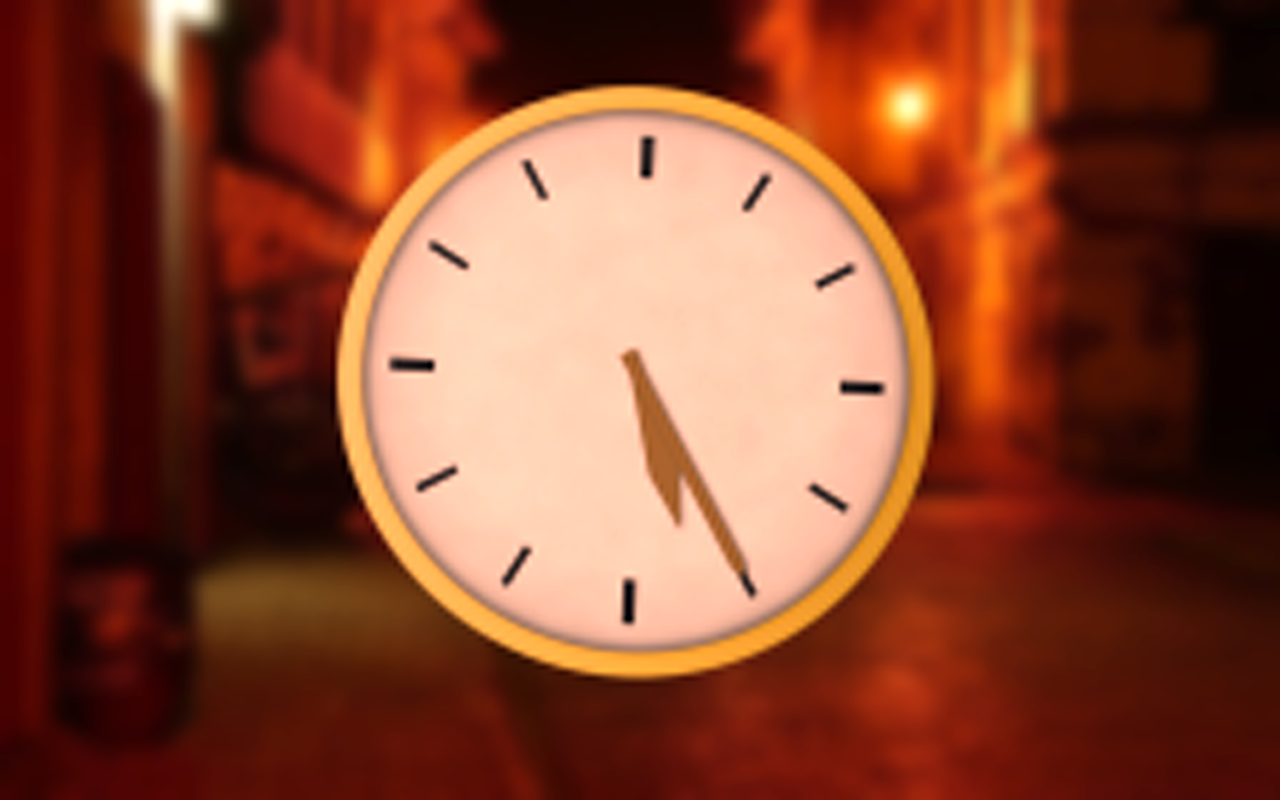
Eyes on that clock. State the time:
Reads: 5:25
